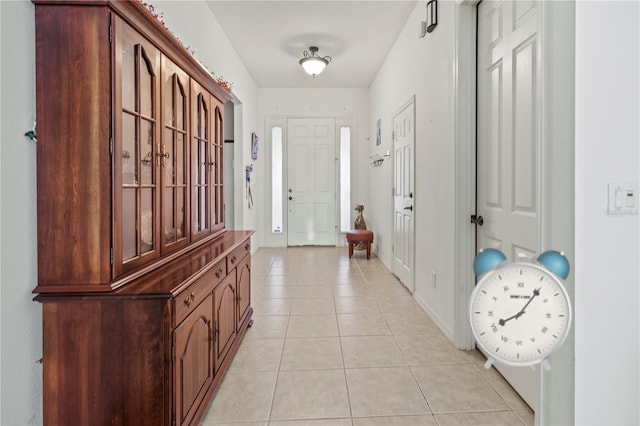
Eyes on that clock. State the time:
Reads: 8:06
